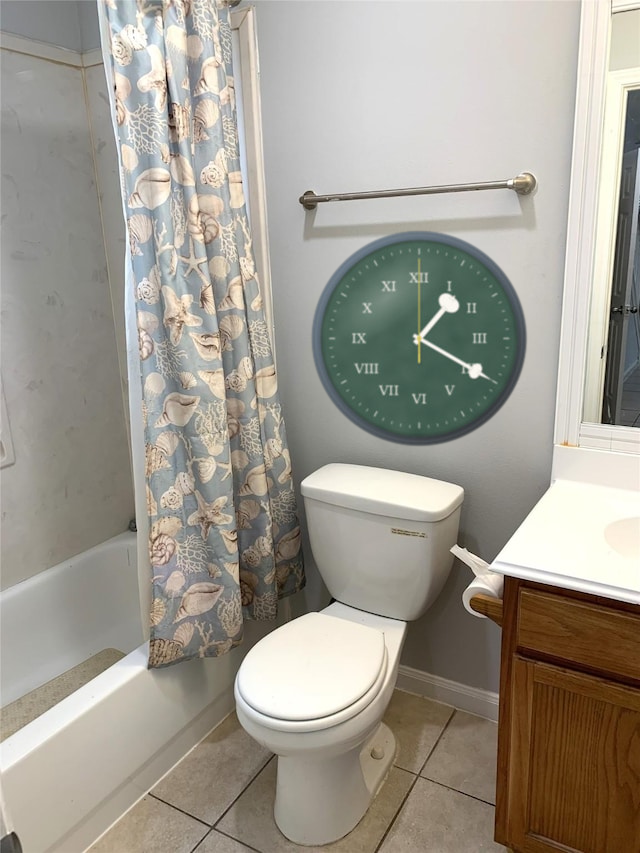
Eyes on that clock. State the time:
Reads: 1:20:00
